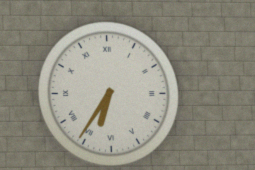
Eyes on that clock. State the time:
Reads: 6:36
